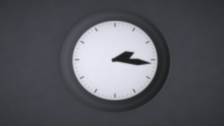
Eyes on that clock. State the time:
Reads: 2:16
